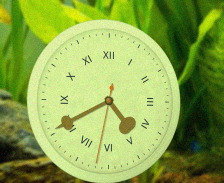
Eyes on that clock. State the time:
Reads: 4:40:32
